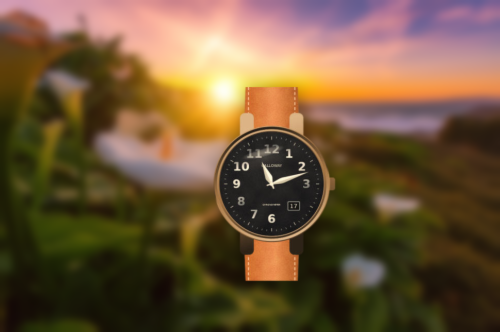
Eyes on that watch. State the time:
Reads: 11:12
